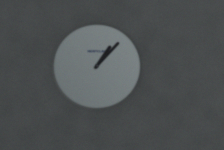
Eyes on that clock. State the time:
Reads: 1:07
